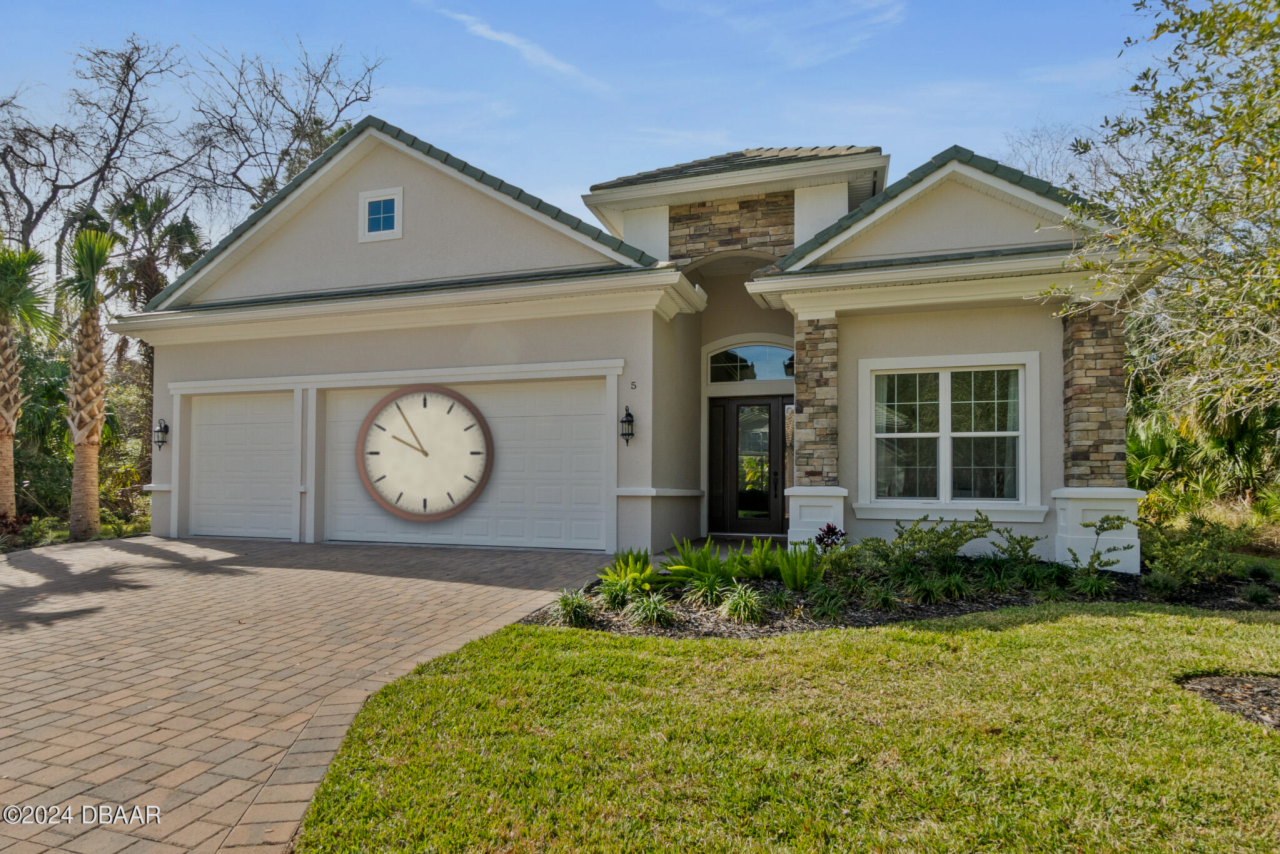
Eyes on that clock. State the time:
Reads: 9:55
